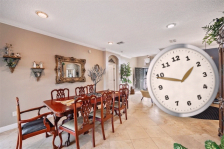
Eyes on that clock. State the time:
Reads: 1:49
